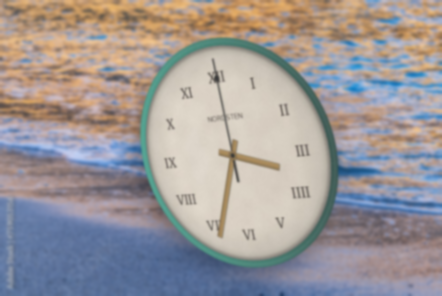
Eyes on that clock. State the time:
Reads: 3:34:00
